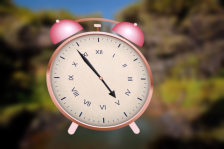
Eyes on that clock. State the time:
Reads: 4:54
